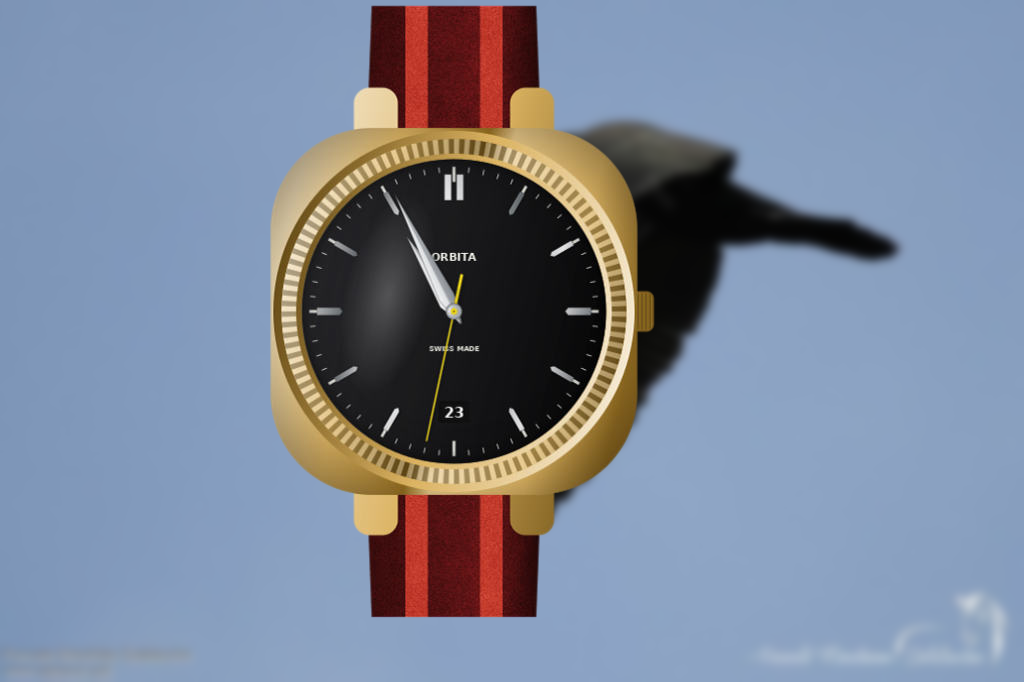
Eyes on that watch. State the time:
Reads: 10:55:32
